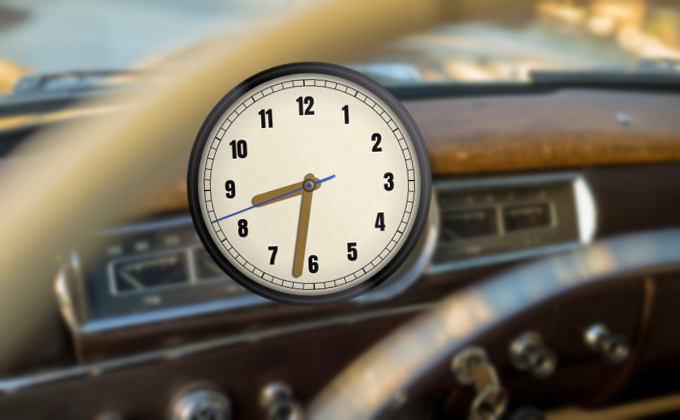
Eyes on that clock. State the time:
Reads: 8:31:42
